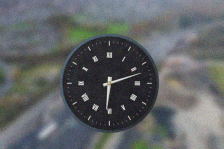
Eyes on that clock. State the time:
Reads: 6:12
